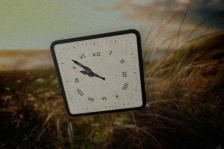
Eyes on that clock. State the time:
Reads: 9:52
